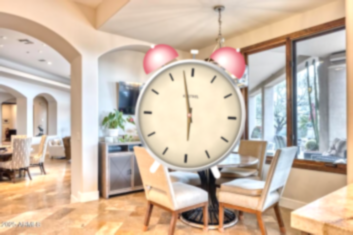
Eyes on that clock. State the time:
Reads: 5:58
